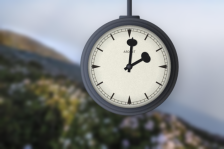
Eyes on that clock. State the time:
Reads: 2:01
